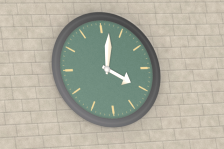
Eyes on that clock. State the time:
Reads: 4:02
